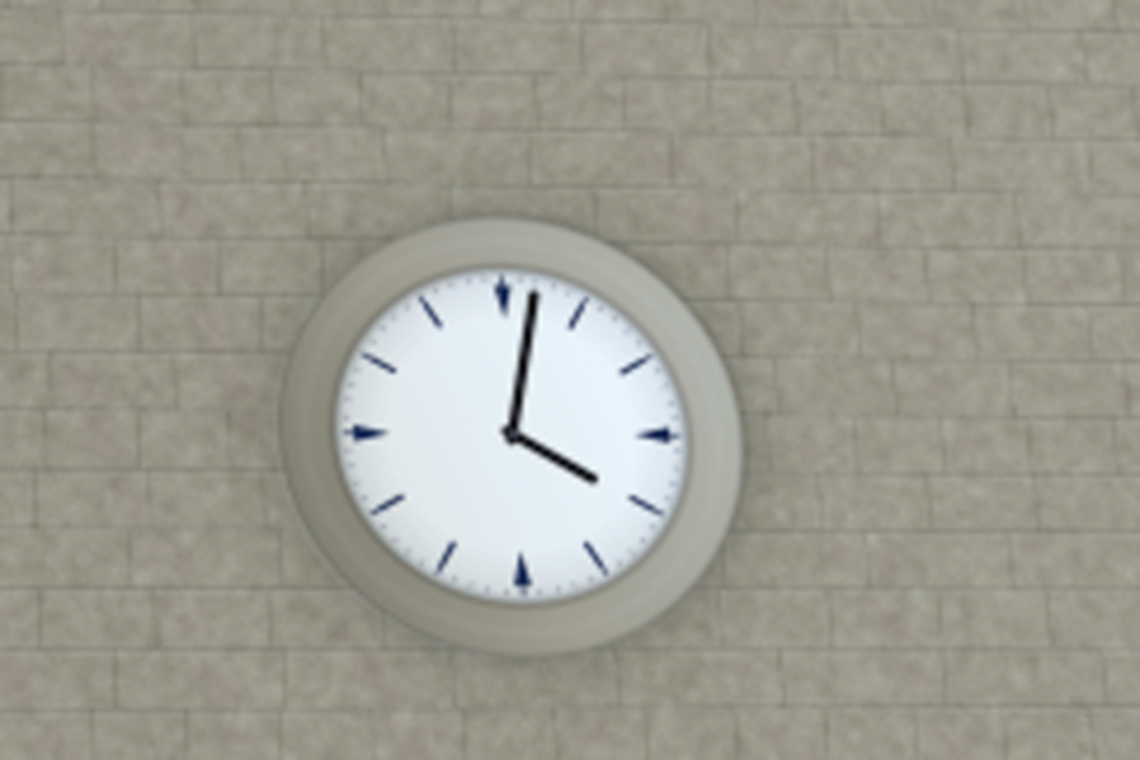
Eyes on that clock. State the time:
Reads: 4:02
